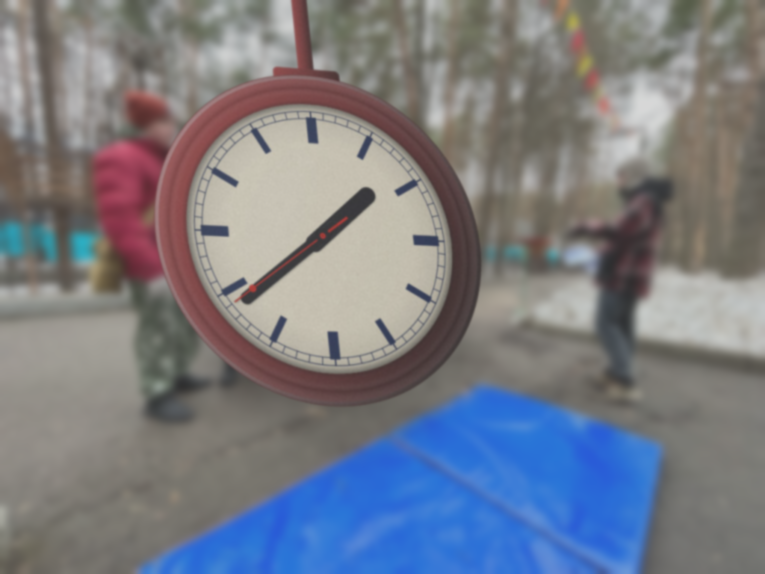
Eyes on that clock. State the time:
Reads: 1:38:39
